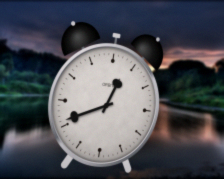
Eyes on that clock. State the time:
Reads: 12:41
